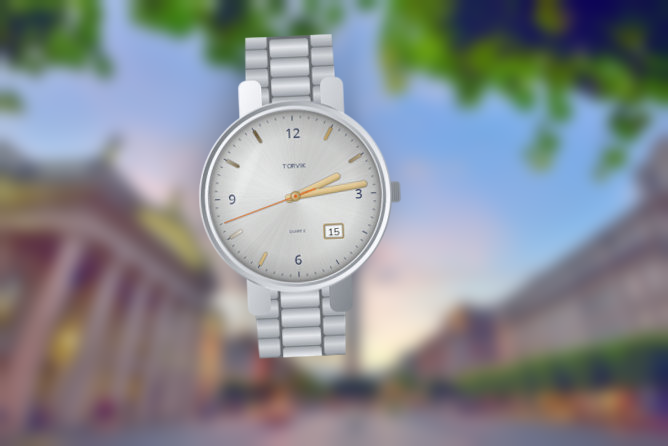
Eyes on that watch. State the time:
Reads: 2:13:42
